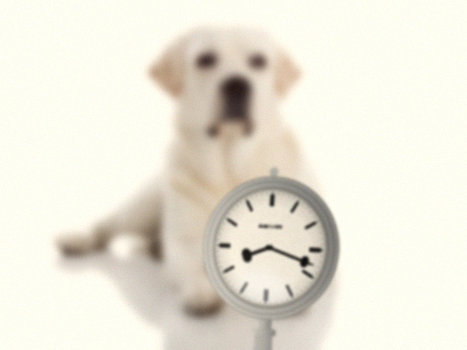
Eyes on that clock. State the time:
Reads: 8:18
